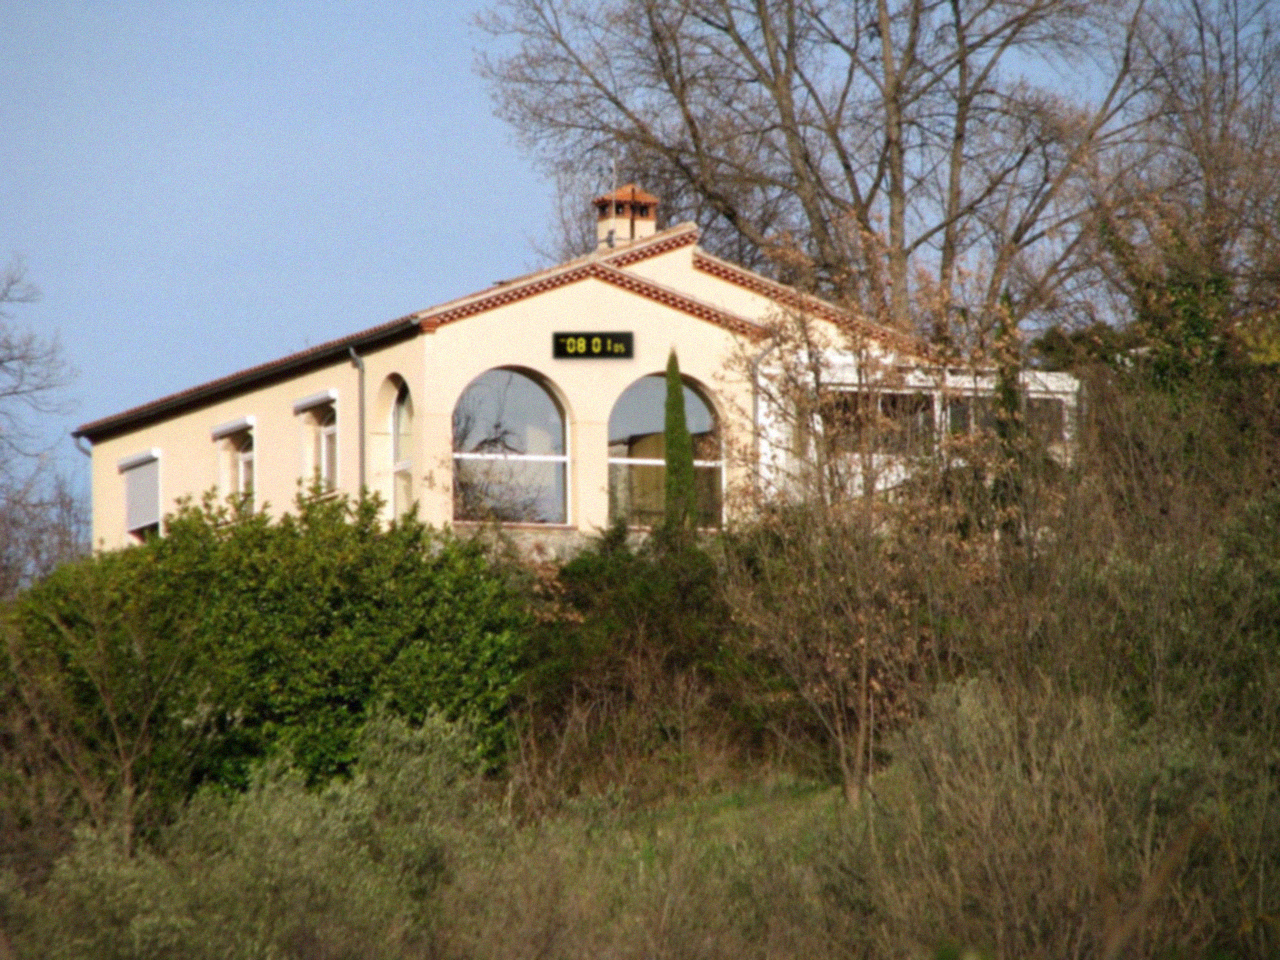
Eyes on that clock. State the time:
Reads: 8:01
